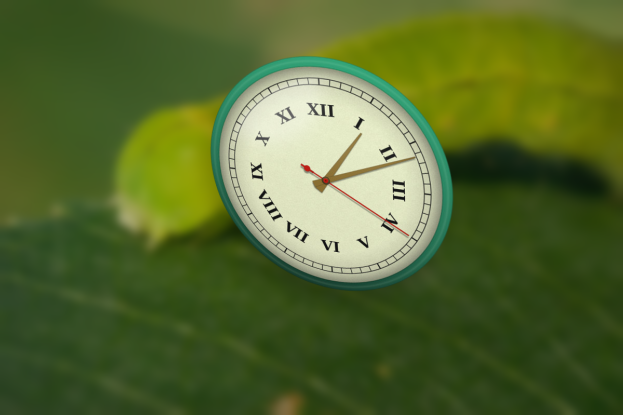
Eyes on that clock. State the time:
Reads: 1:11:20
